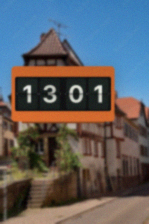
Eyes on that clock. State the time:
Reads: 13:01
